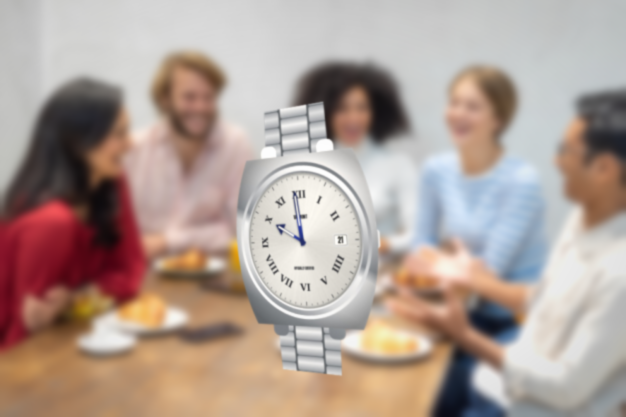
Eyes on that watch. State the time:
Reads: 9:59
